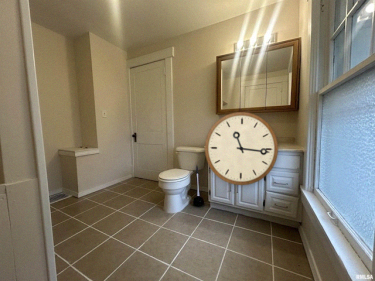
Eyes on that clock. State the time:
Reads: 11:16
